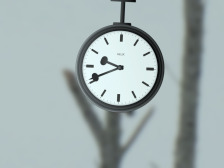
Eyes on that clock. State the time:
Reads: 9:41
